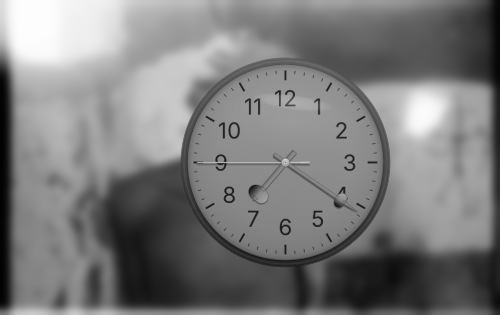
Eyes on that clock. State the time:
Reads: 7:20:45
